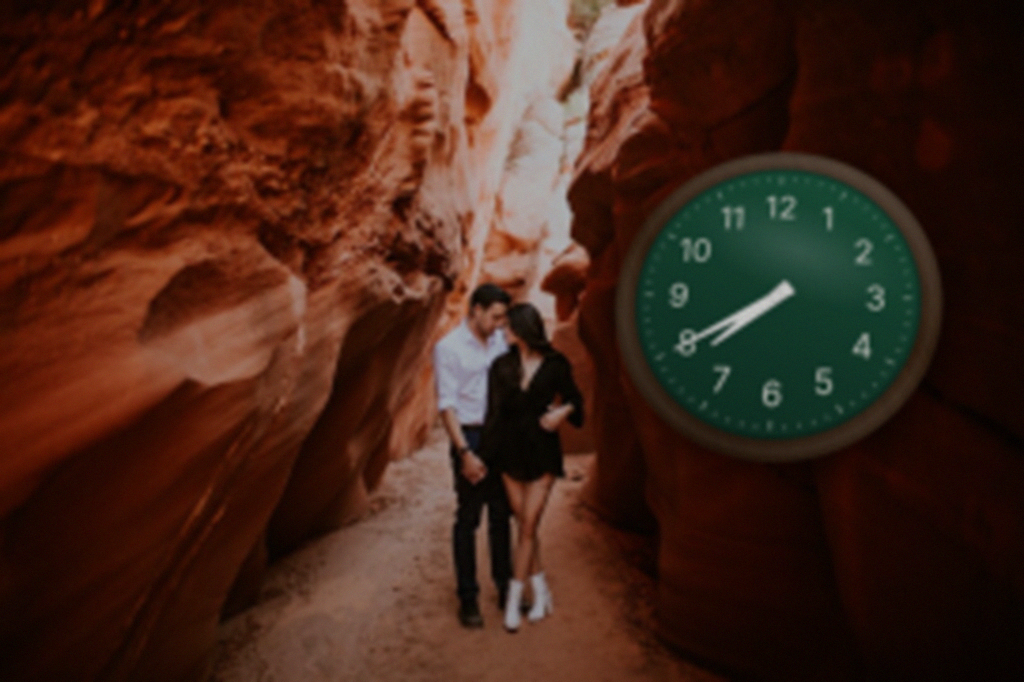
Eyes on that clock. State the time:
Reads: 7:40
